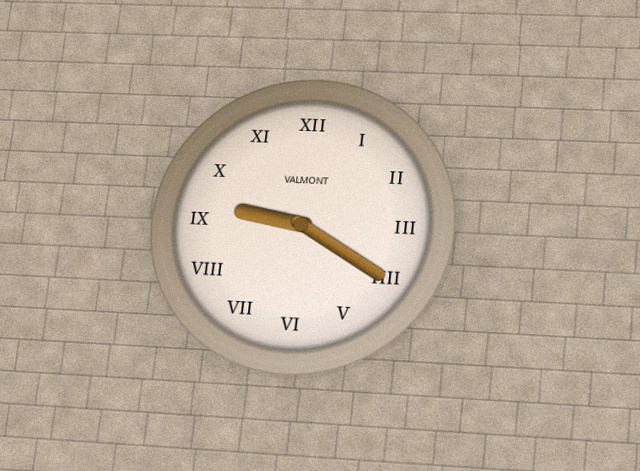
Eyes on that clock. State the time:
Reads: 9:20
